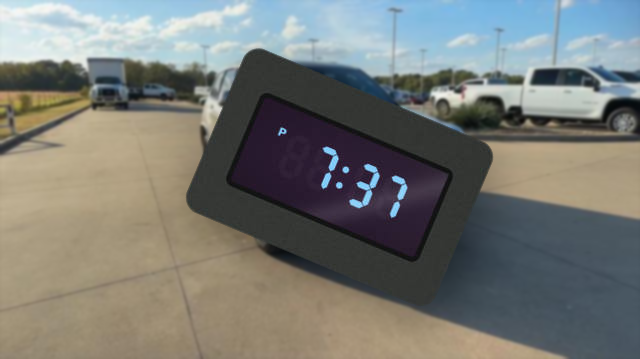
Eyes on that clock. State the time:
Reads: 7:37
